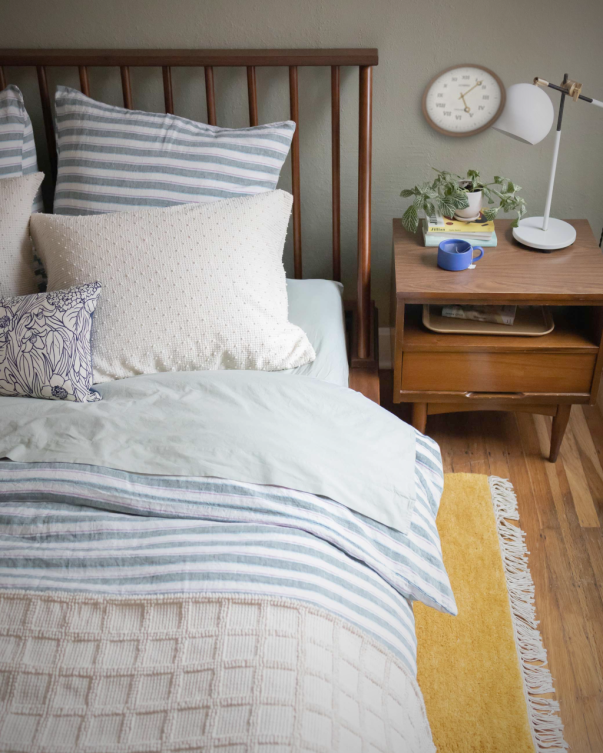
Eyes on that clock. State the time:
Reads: 5:07
